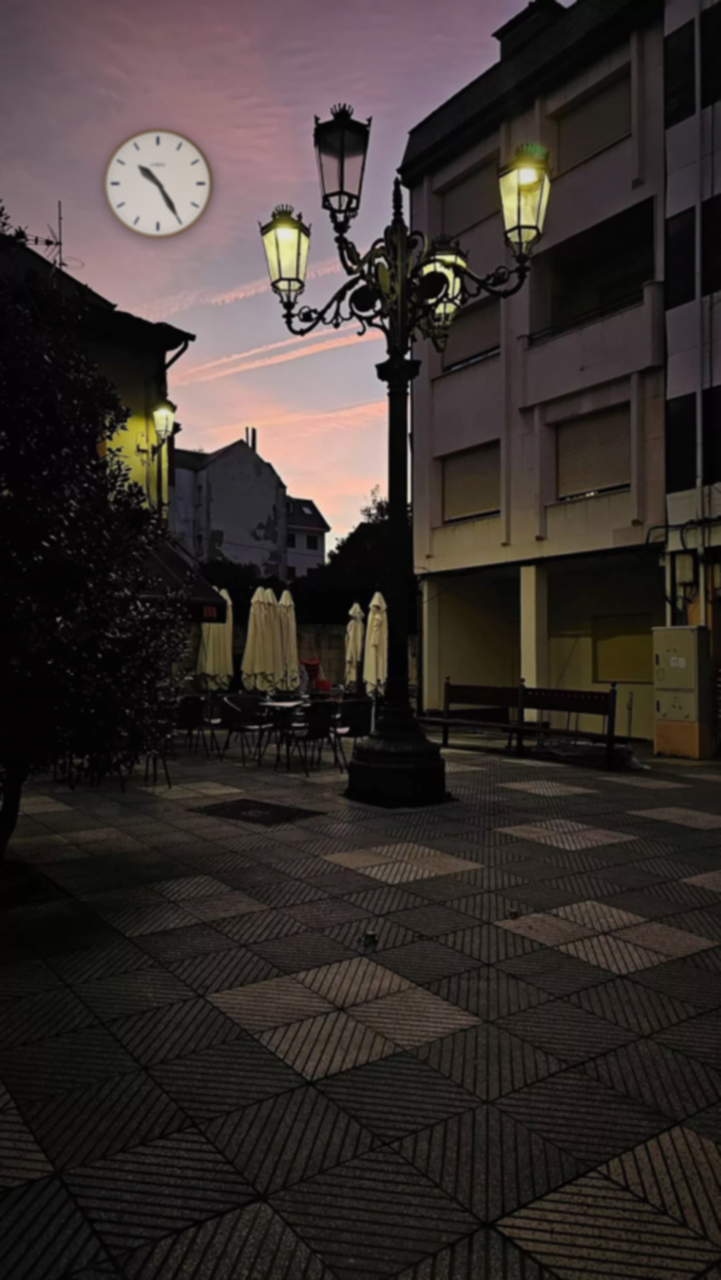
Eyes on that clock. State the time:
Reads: 10:25
